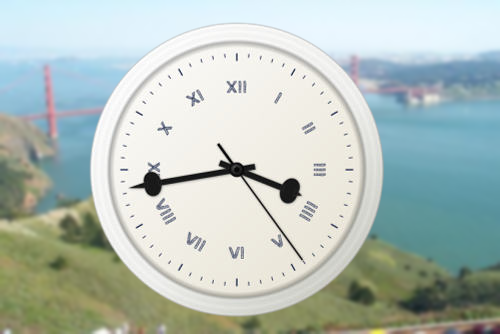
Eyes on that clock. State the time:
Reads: 3:43:24
